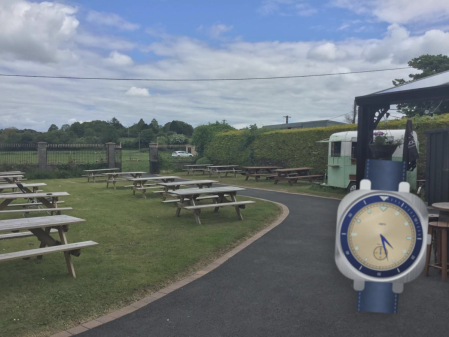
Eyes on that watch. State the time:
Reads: 4:27
